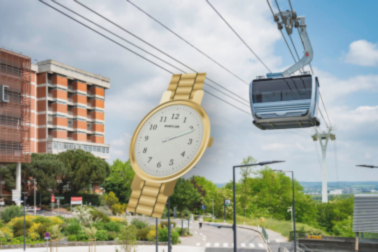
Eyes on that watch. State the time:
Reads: 2:11
